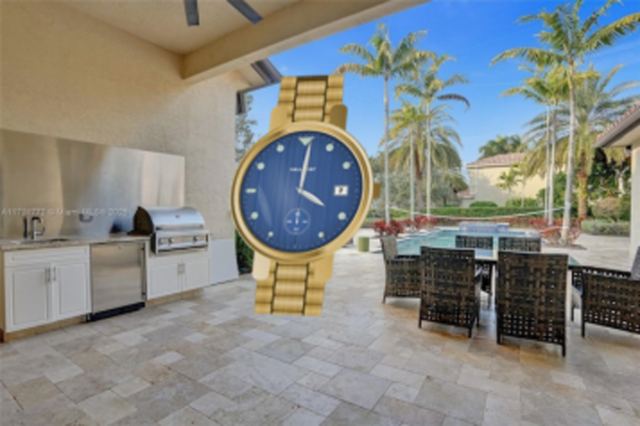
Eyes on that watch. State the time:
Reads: 4:01
